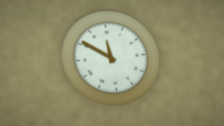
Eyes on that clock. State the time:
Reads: 11:51
